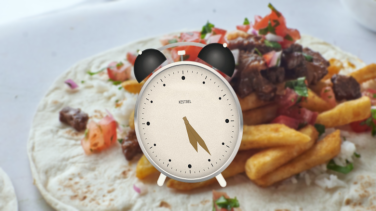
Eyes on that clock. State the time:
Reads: 5:24
